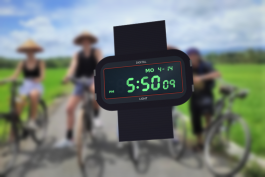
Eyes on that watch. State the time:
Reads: 5:50:09
